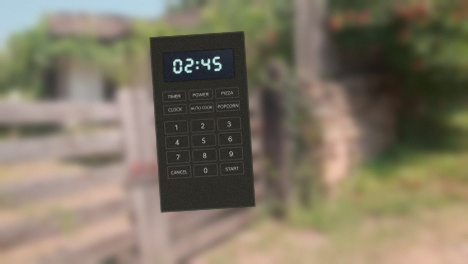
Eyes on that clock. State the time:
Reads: 2:45
